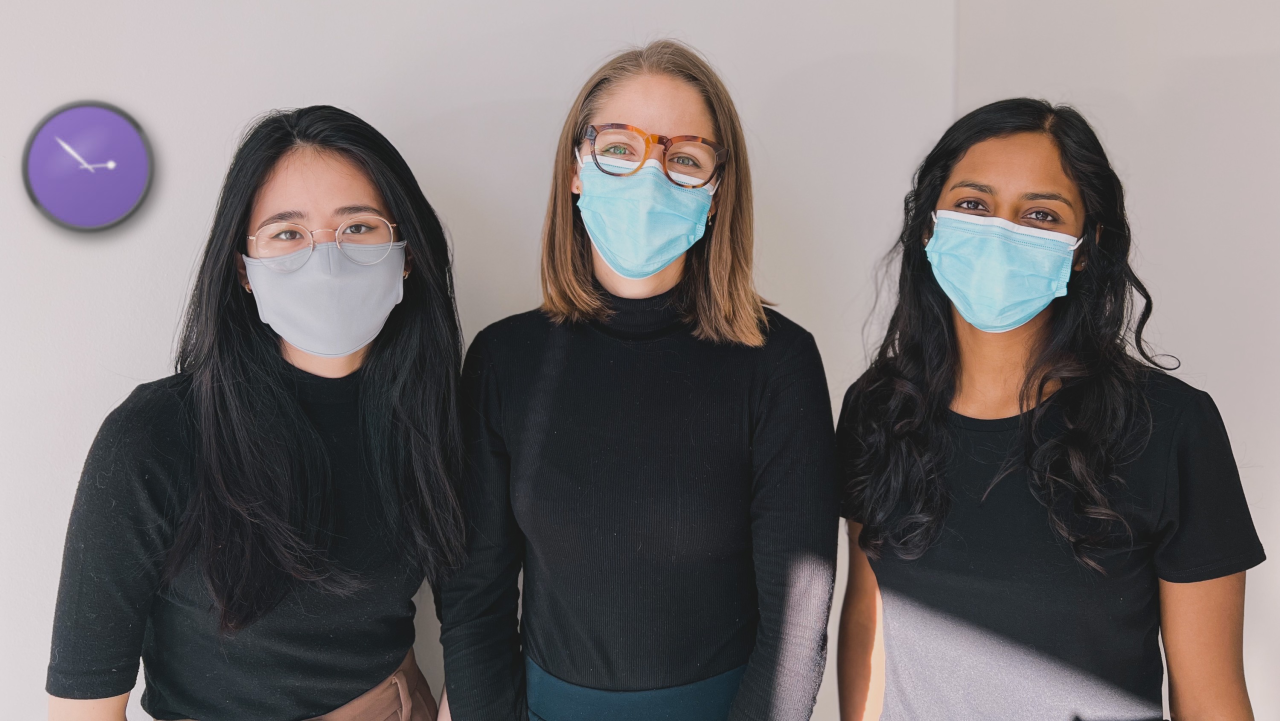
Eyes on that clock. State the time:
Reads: 2:52
